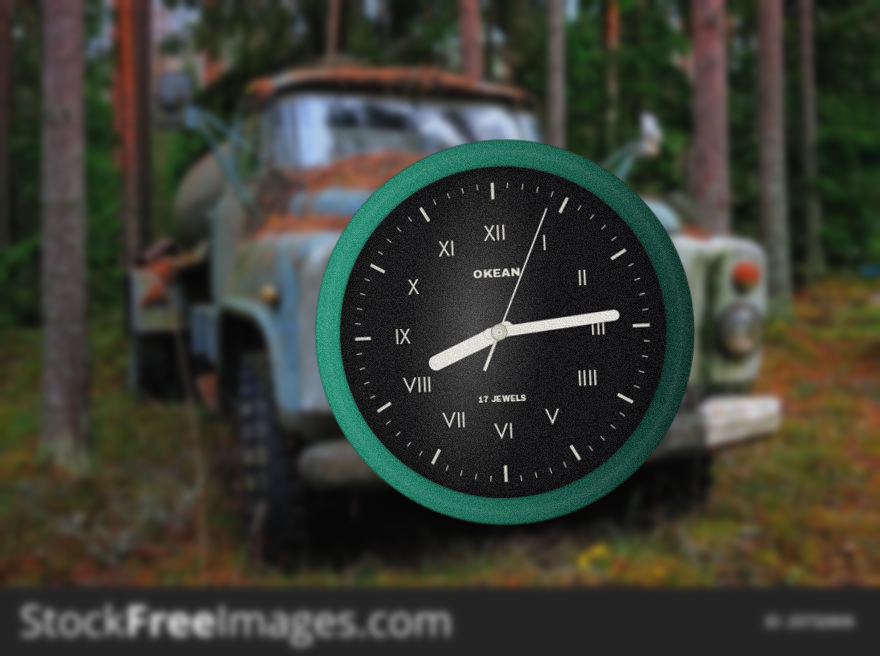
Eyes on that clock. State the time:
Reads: 8:14:04
